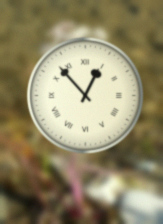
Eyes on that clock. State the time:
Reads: 12:53
